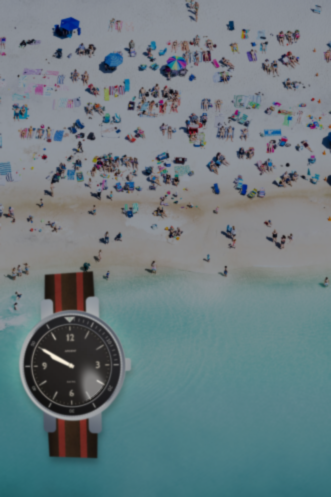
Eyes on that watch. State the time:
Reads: 9:50
